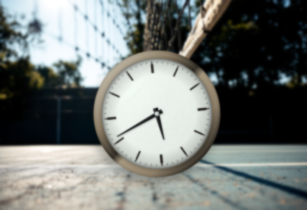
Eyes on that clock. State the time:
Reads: 5:41
